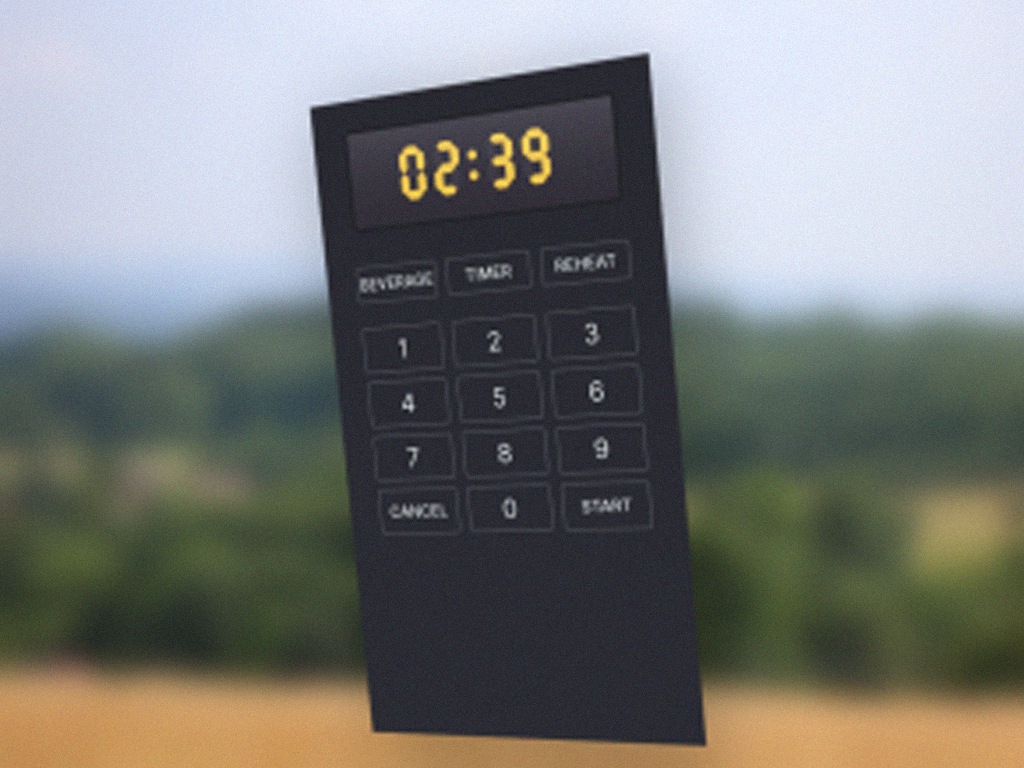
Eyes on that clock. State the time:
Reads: 2:39
